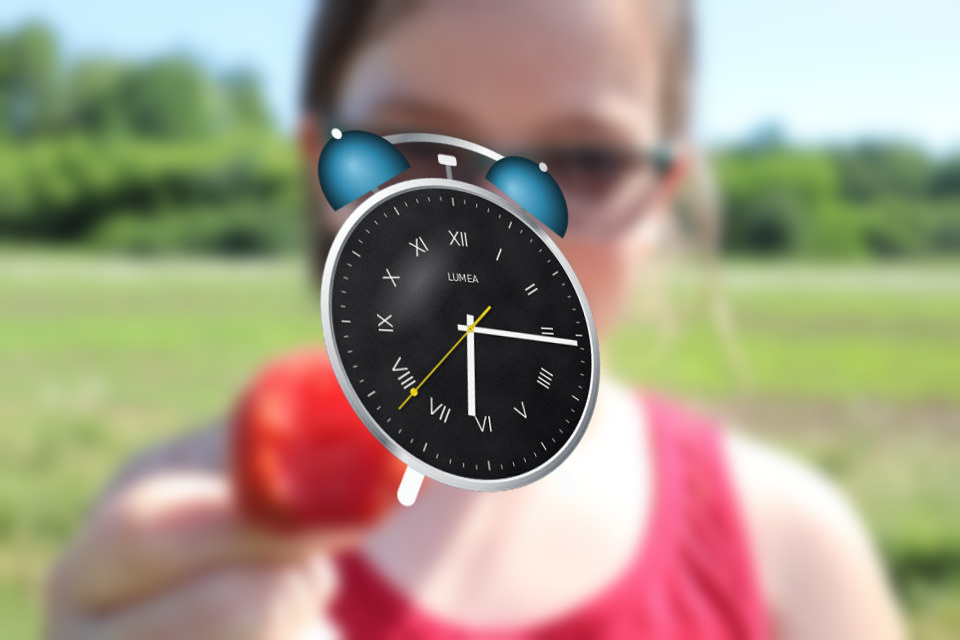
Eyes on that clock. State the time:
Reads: 6:15:38
